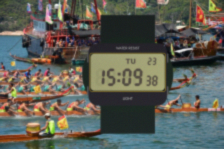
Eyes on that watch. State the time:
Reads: 15:09:38
